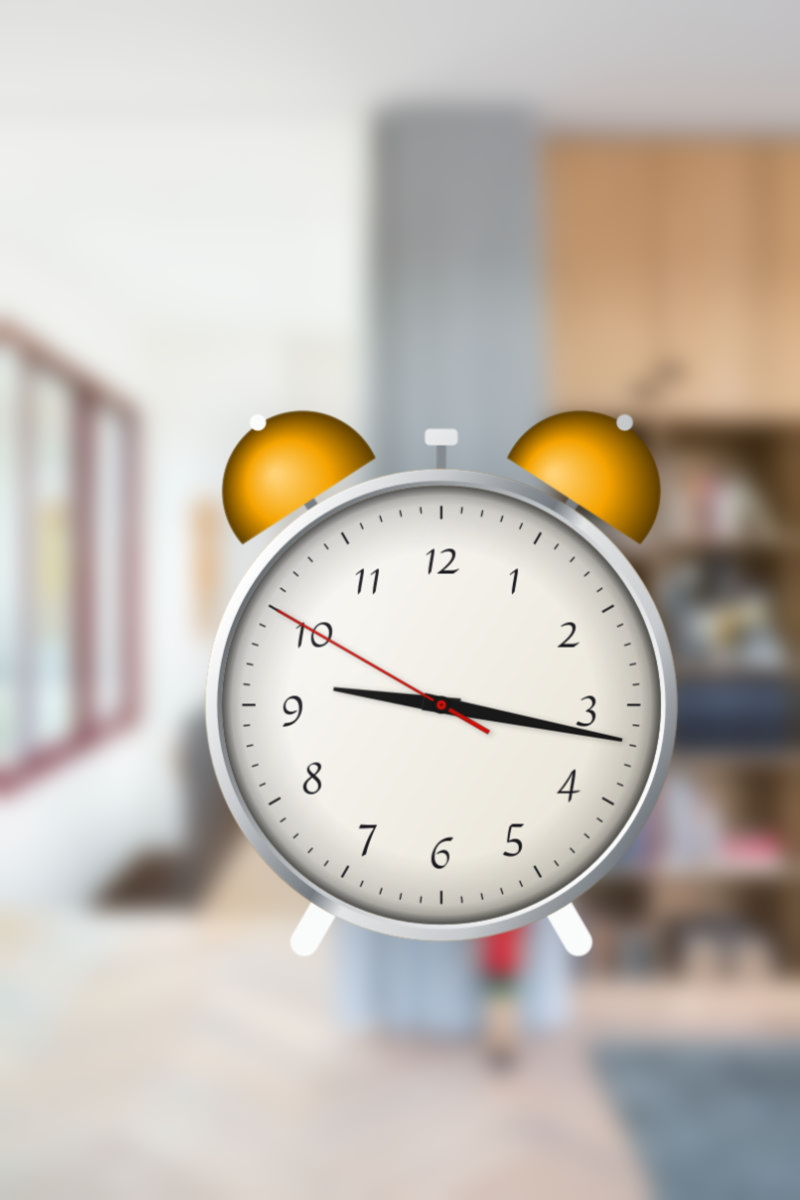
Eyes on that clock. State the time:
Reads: 9:16:50
